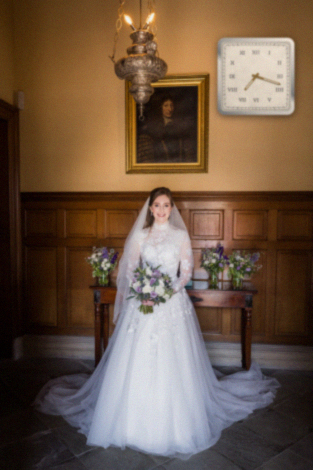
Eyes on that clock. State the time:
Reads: 7:18
